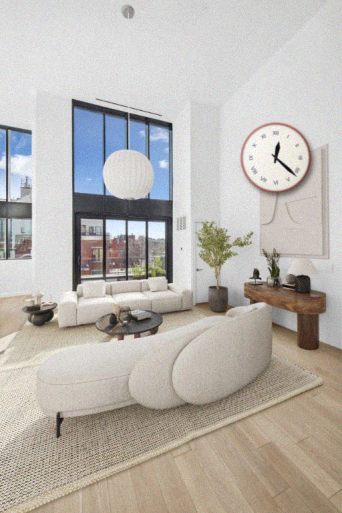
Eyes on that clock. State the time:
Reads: 12:22
